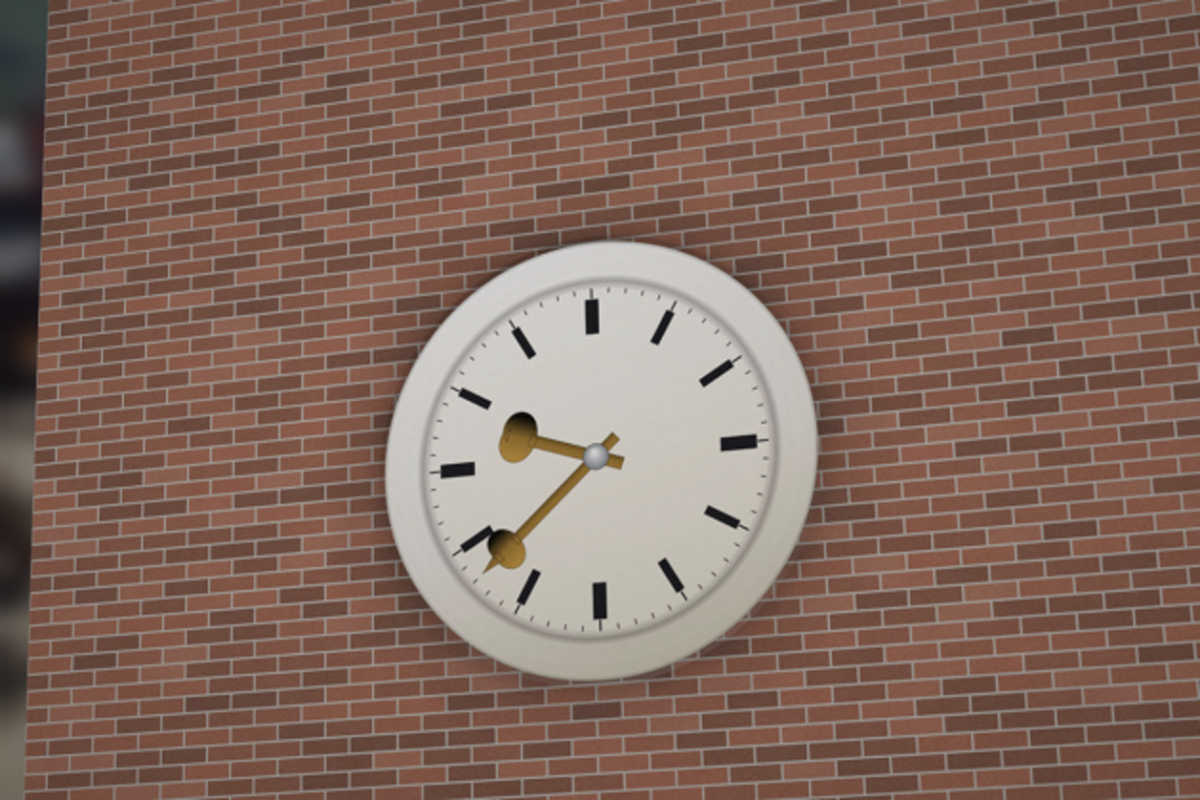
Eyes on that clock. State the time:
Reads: 9:38
